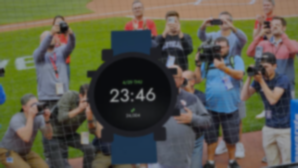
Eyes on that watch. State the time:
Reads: 23:46
